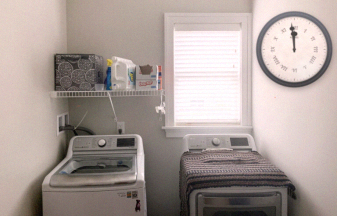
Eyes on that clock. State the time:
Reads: 11:59
